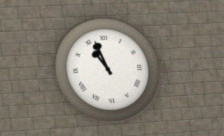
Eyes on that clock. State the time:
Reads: 10:57
